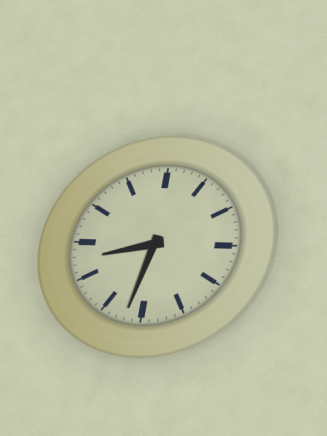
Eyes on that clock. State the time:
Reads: 8:32
